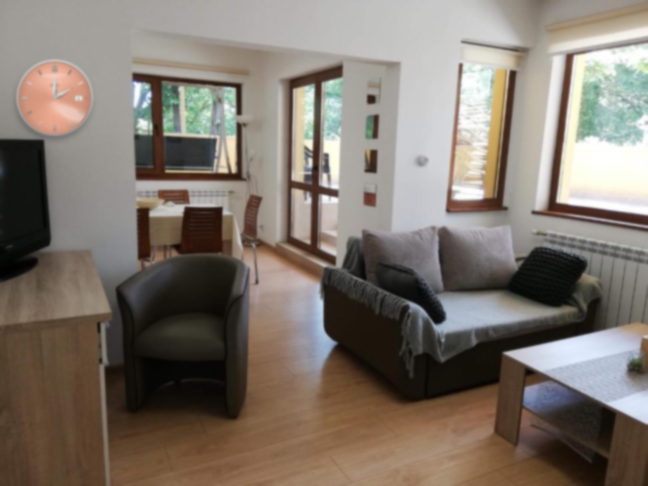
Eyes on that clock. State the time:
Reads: 2:00
